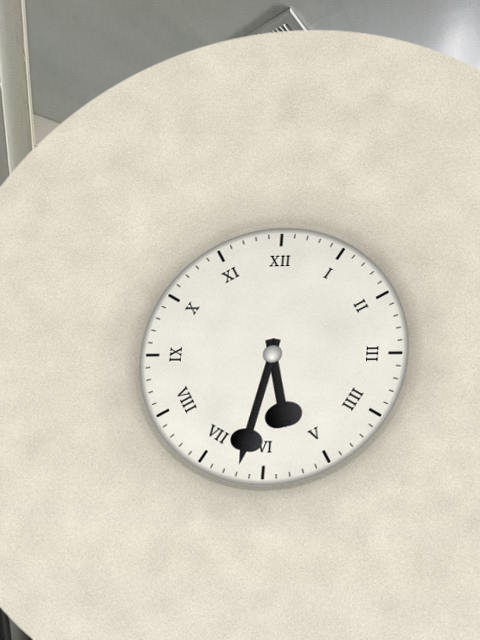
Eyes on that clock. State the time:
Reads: 5:32
